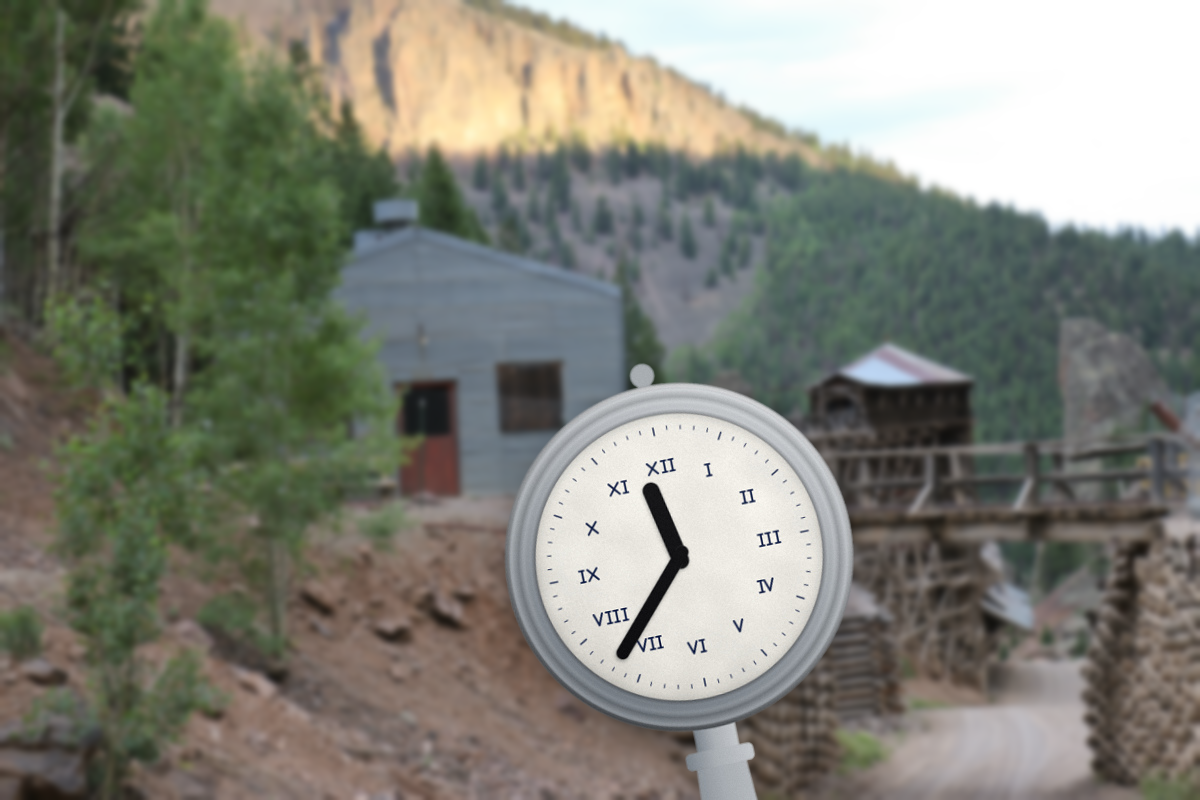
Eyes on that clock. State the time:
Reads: 11:37
